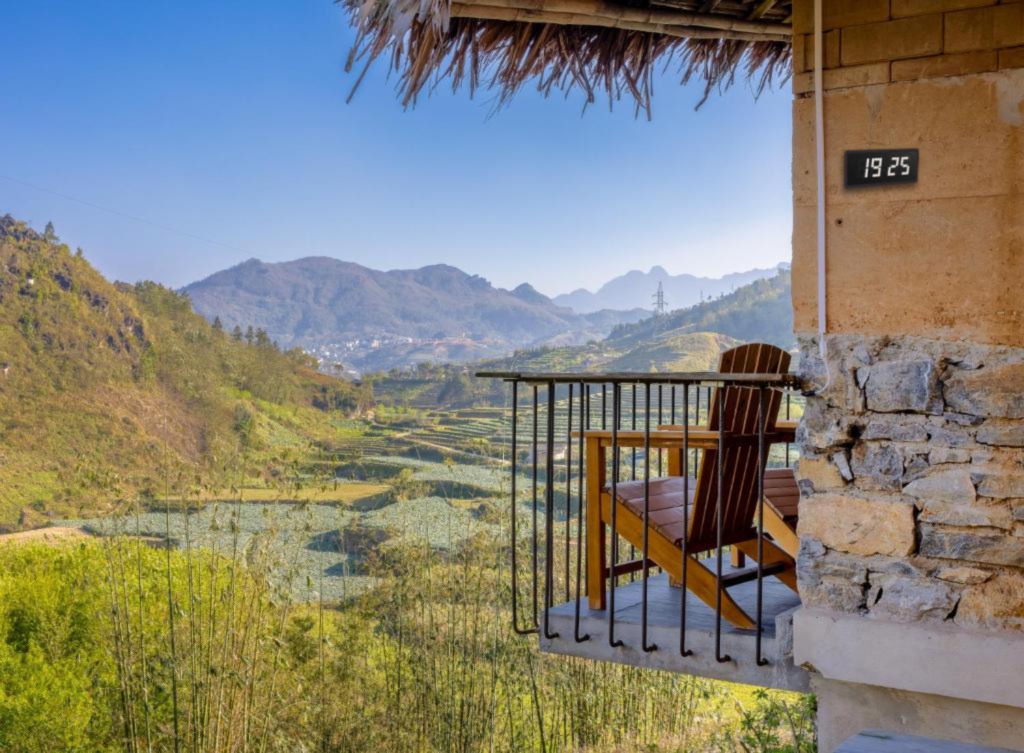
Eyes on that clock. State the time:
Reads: 19:25
